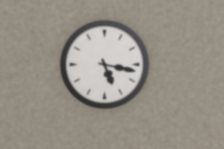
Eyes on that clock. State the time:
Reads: 5:17
